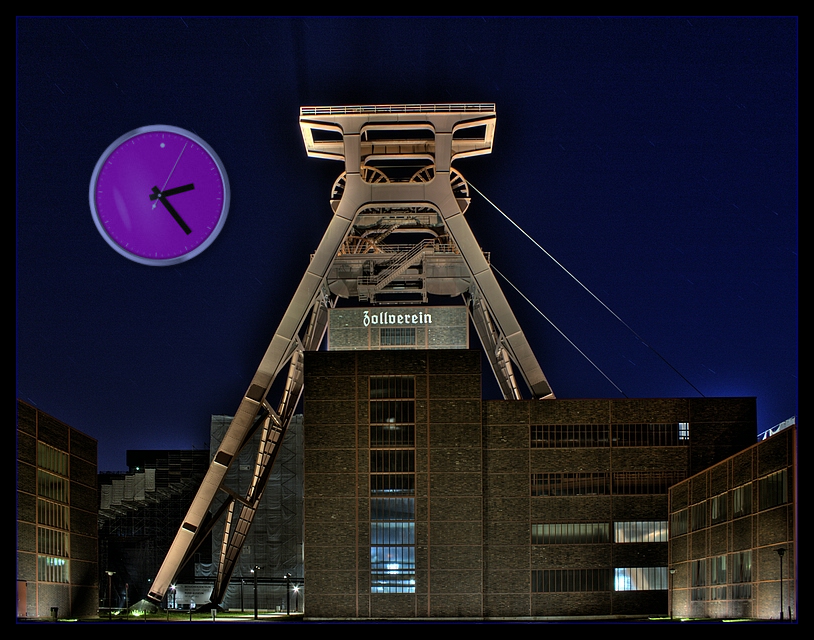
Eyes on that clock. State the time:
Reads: 2:23:04
